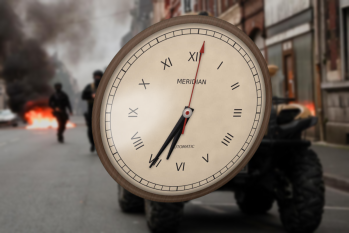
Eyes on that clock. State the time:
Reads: 6:35:01
